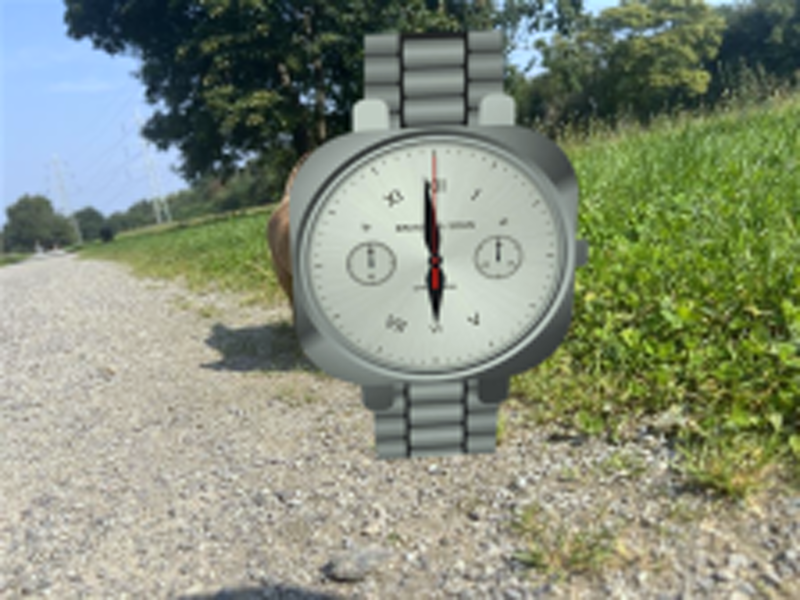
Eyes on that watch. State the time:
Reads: 5:59
